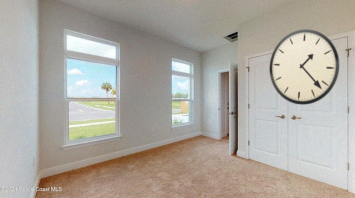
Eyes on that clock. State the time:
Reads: 1:22
